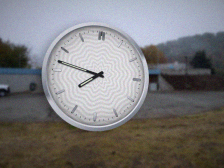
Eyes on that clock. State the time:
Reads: 7:47
